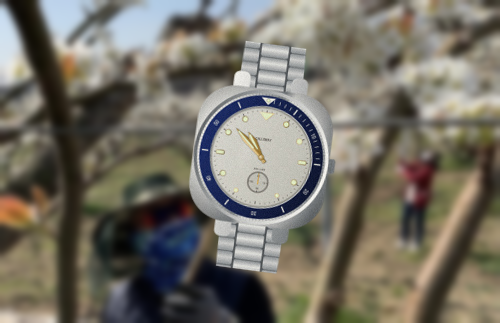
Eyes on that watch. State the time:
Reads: 10:52
